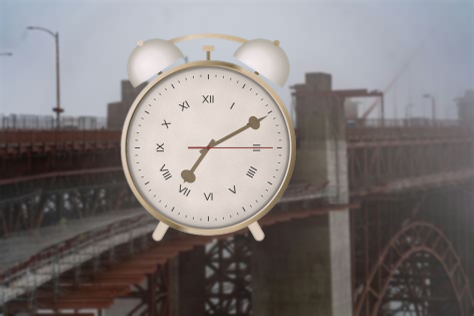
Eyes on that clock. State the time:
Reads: 7:10:15
